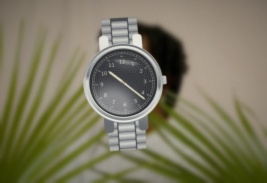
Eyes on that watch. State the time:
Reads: 10:22
